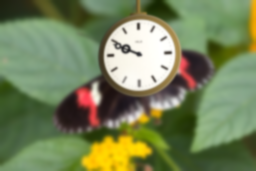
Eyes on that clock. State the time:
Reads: 9:49
